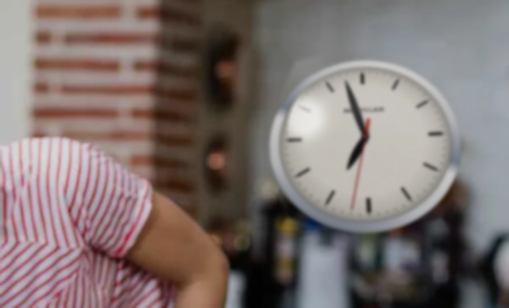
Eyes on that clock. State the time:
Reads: 6:57:32
